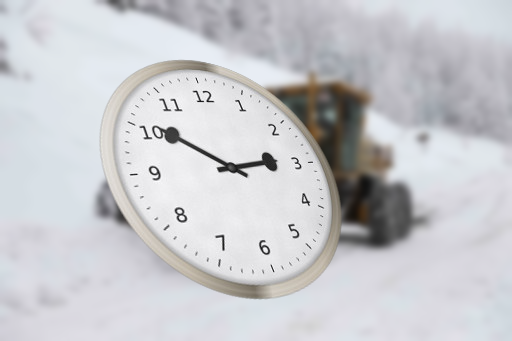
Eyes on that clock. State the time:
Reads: 2:51
